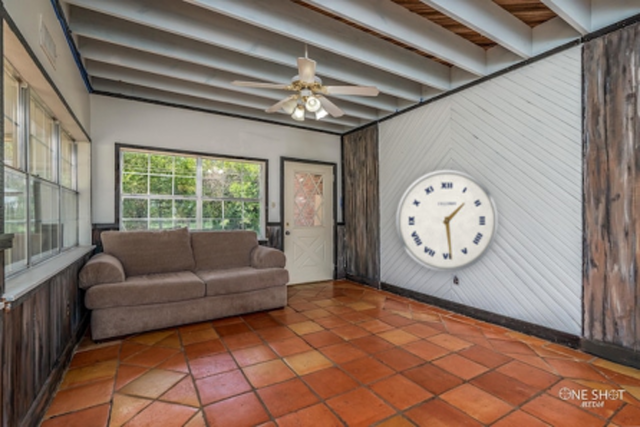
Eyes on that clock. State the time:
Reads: 1:29
